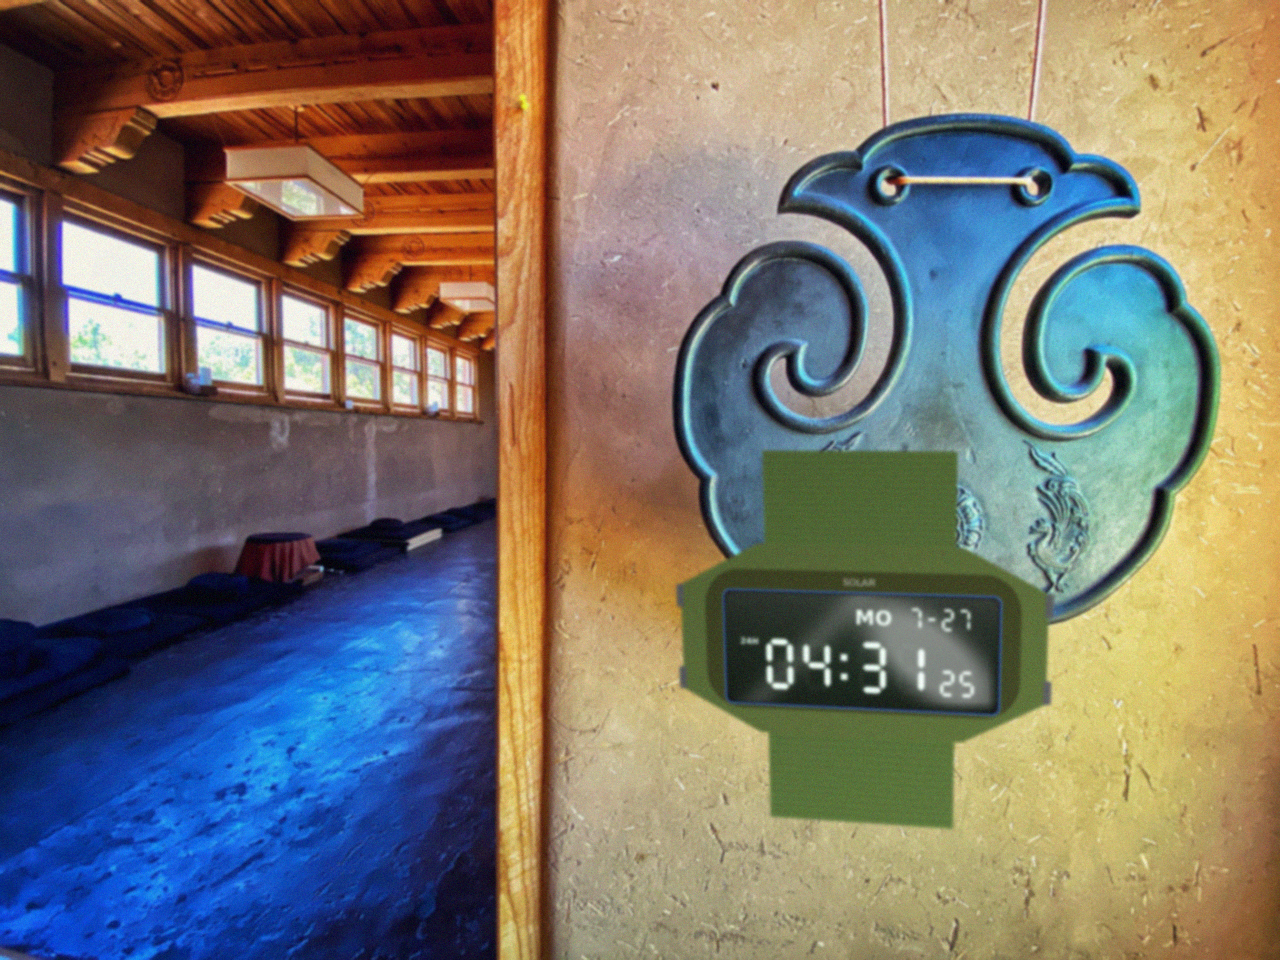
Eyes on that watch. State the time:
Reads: 4:31:25
